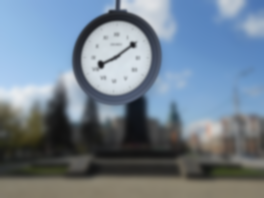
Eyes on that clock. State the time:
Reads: 8:09
